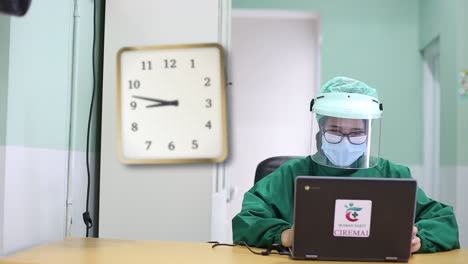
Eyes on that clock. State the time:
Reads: 8:47
